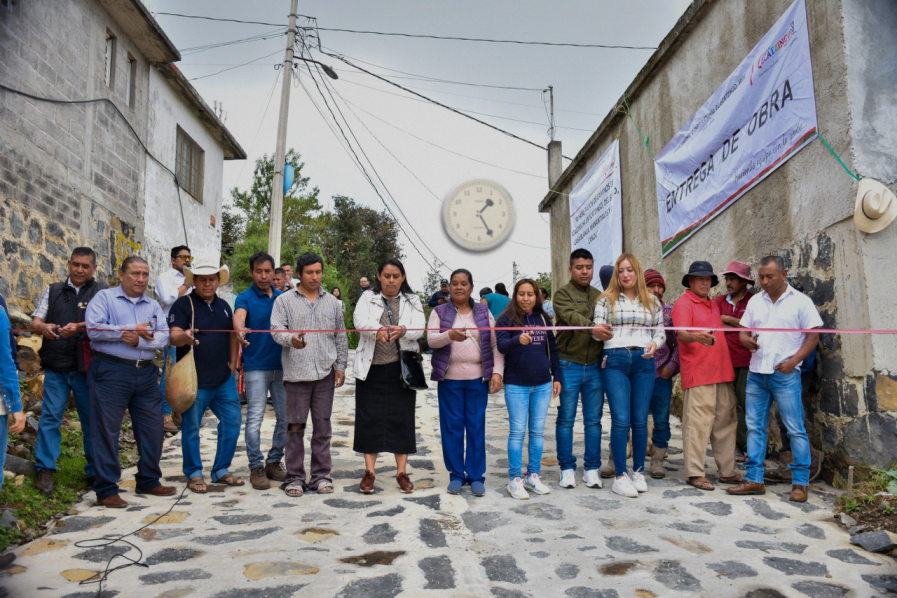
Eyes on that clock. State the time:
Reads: 1:25
